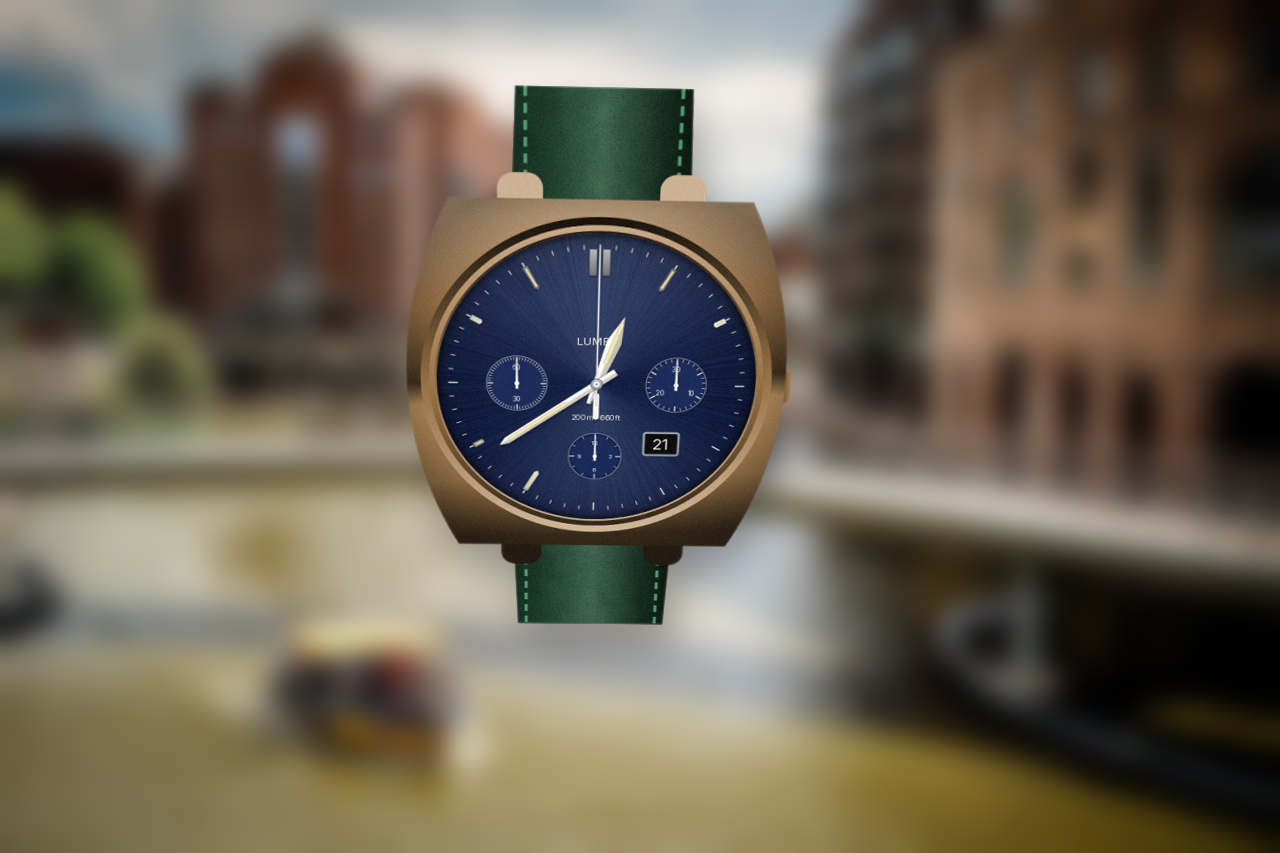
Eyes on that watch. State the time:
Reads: 12:39
